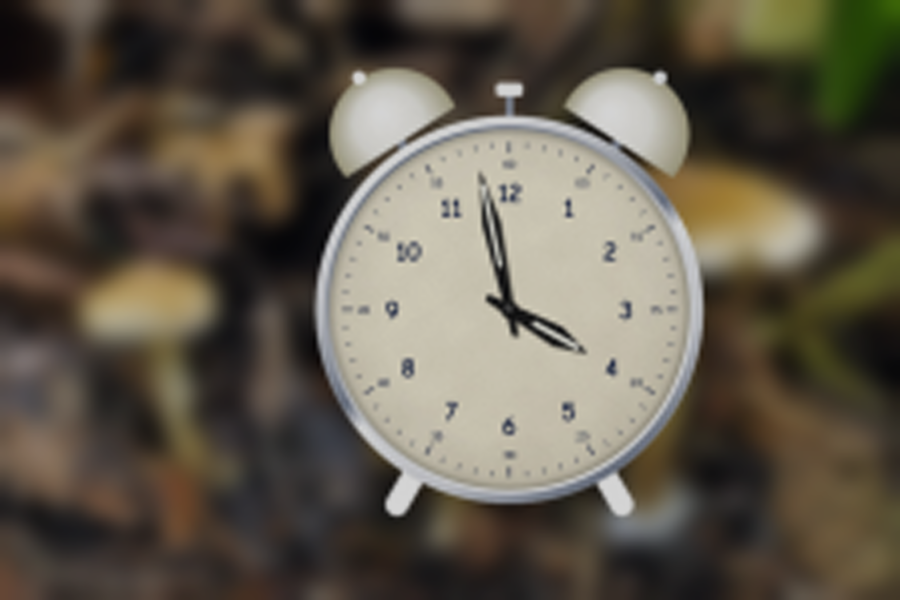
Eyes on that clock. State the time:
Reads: 3:58
